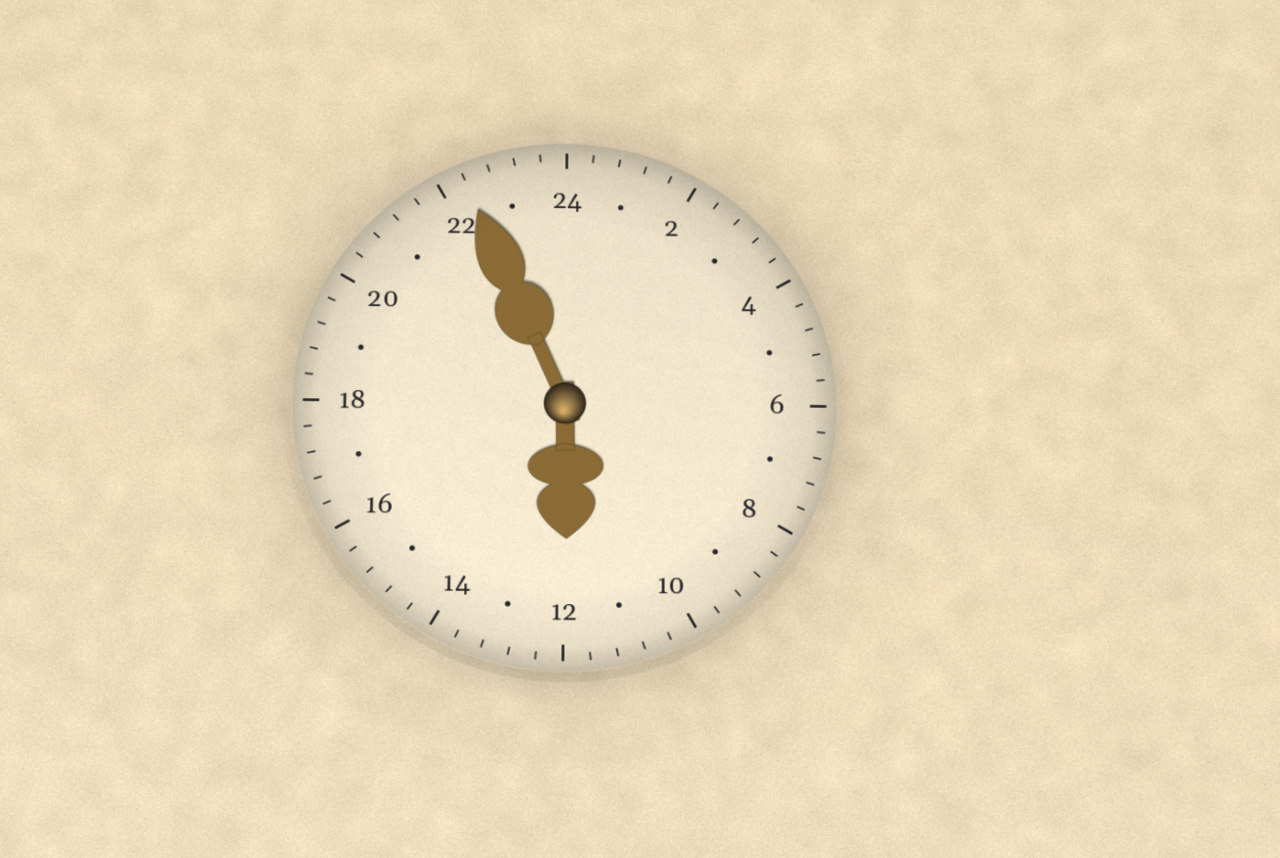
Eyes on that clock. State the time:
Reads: 11:56
